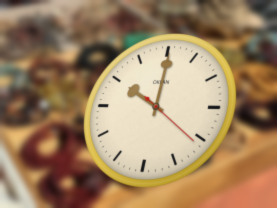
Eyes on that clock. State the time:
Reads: 10:00:21
